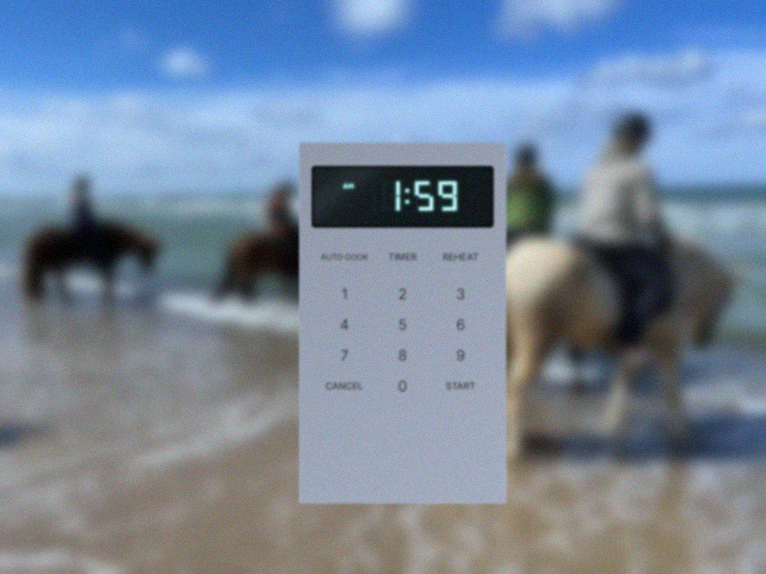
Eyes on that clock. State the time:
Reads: 1:59
